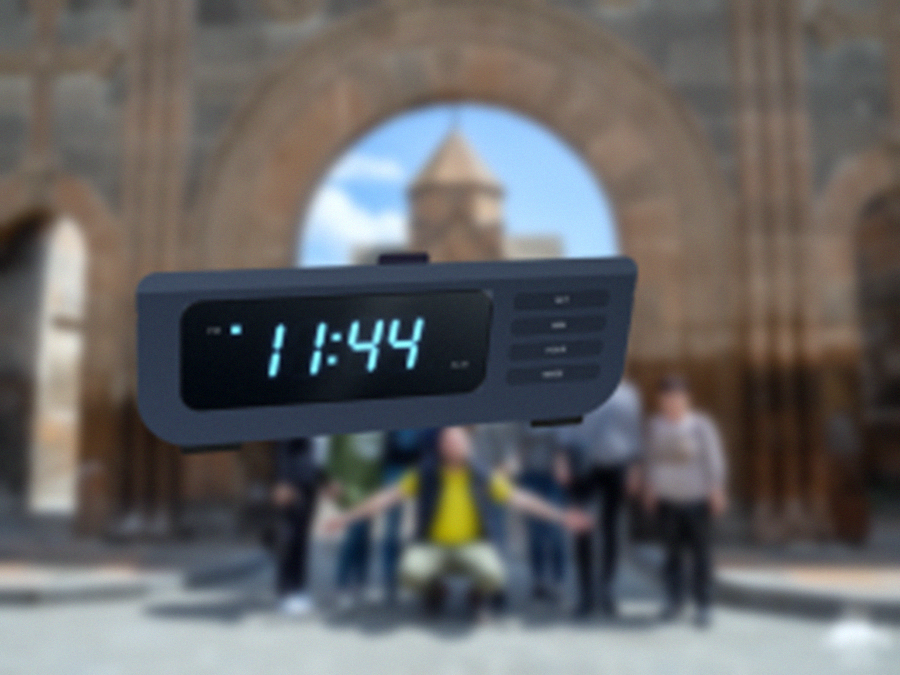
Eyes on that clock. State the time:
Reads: 11:44
